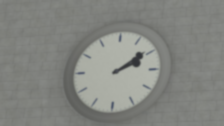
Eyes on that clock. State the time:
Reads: 2:09
